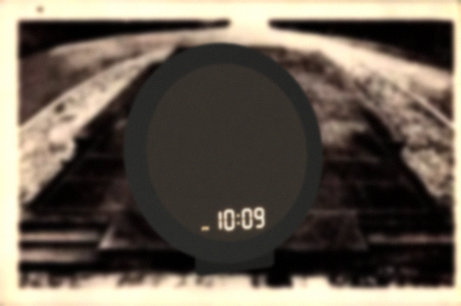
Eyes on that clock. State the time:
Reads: 10:09
